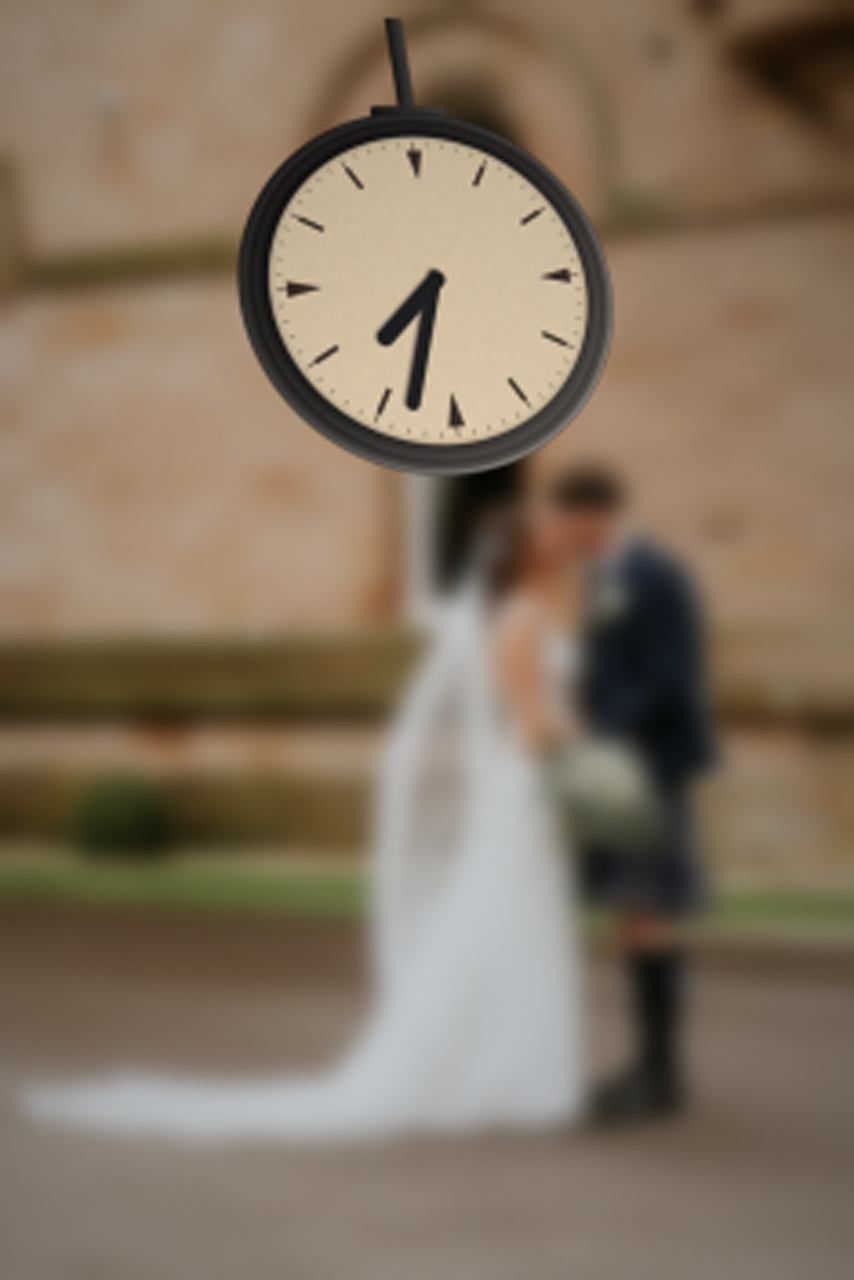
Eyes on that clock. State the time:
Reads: 7:33
